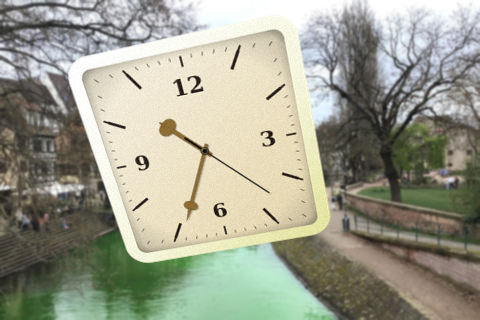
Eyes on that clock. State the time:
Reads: 10:34:23
